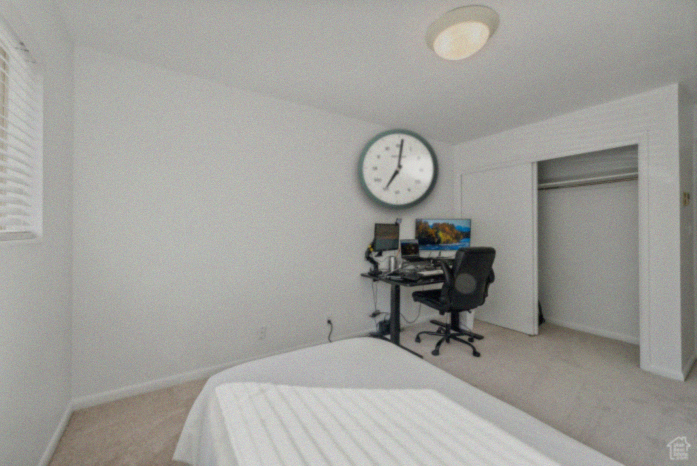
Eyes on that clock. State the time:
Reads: 7:01
